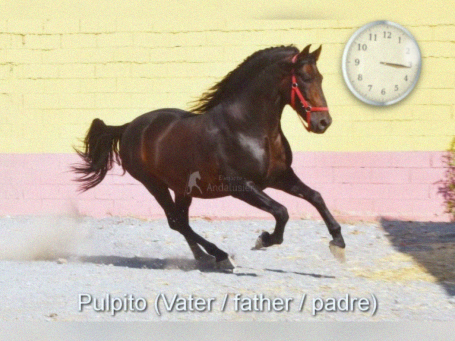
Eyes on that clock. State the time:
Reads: 3:16
